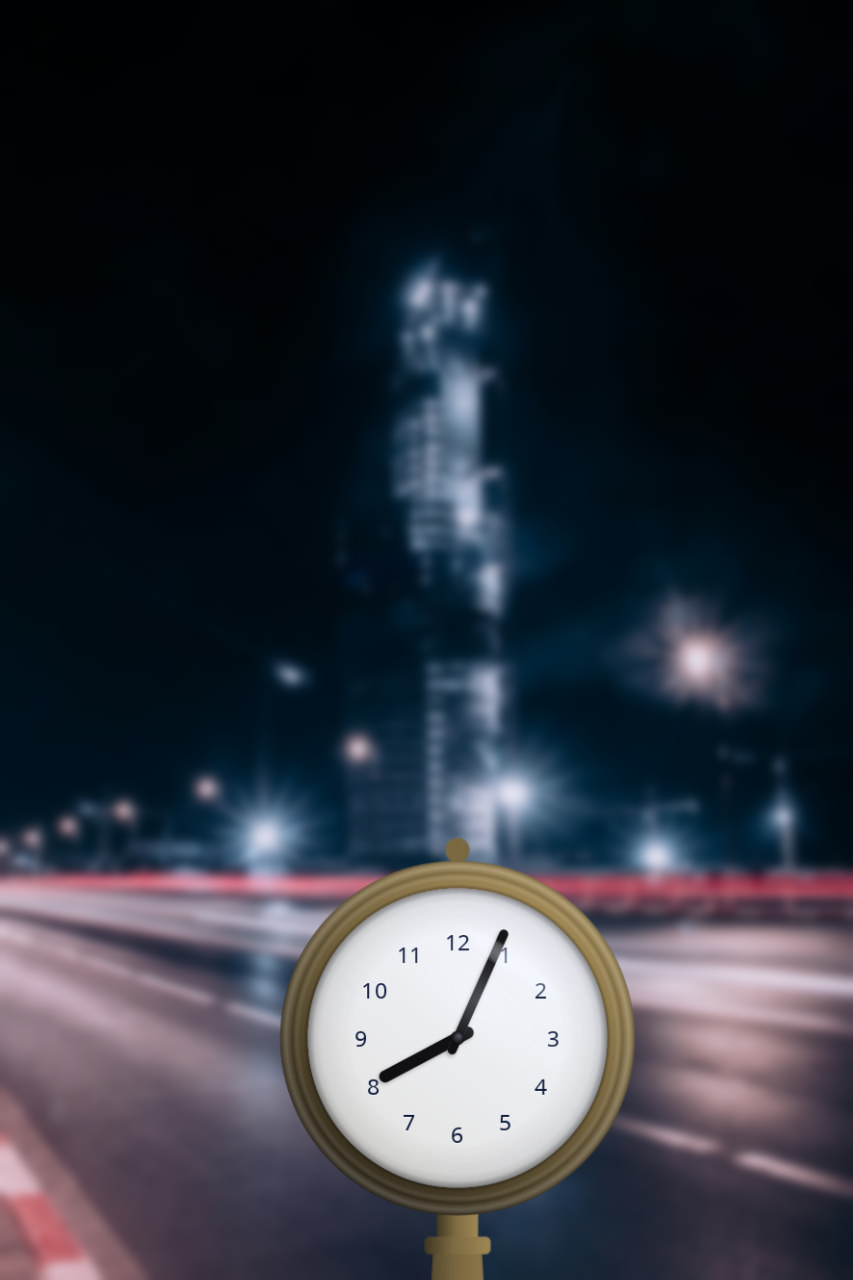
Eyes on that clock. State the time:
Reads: 8:04
